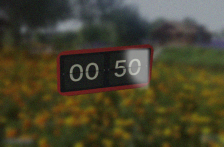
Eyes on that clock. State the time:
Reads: 0:50
